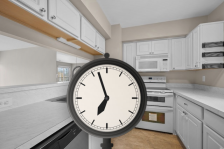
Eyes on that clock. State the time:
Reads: 6:57
